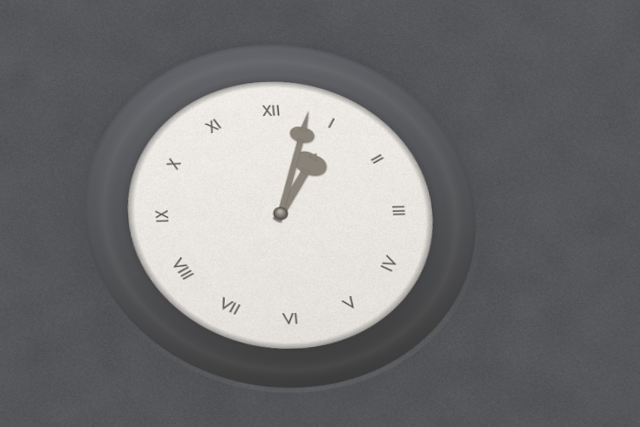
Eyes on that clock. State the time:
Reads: 1:03
